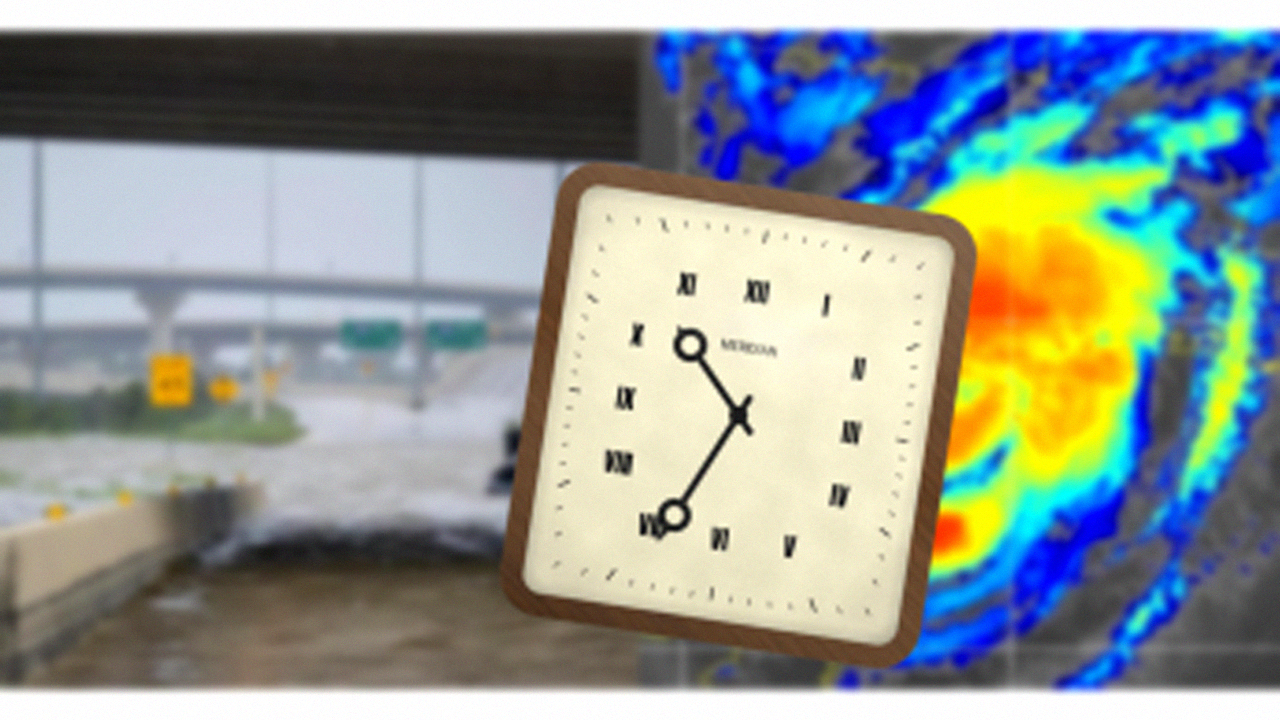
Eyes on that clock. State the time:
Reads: 10:34
